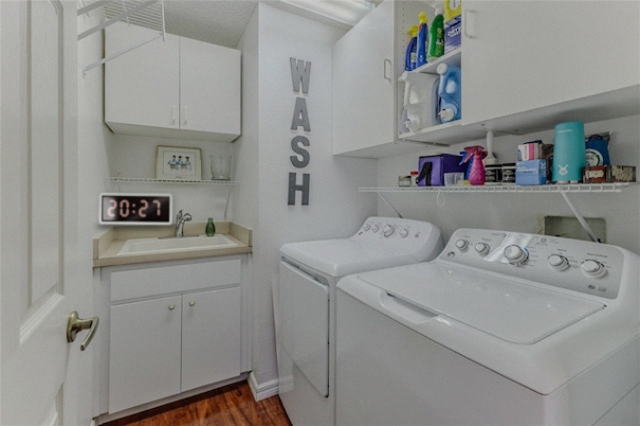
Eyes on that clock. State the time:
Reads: 20:27
